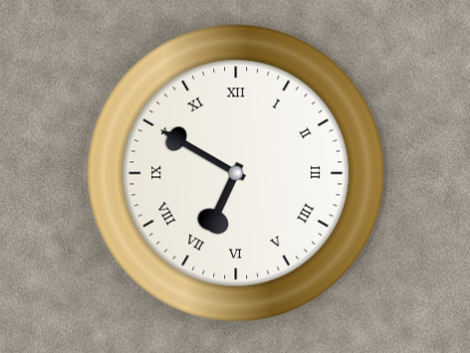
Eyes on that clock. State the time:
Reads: 6:50
